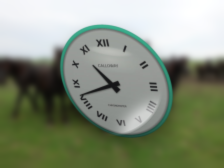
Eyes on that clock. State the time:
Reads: 10:42
